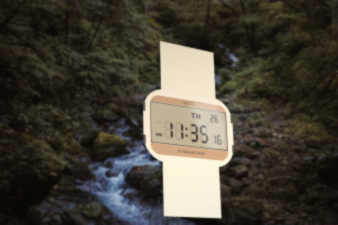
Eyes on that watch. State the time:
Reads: 11:35:16
